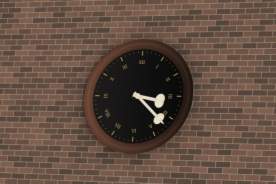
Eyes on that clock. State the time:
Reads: 3:22
